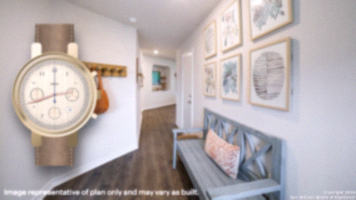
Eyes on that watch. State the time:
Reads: 2:42
